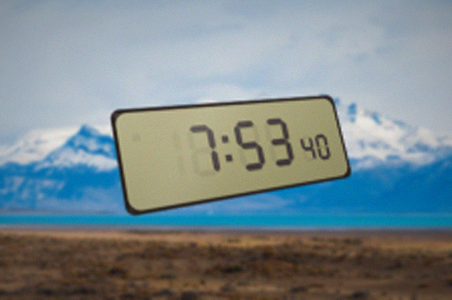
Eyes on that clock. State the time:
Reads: 7:53:40
